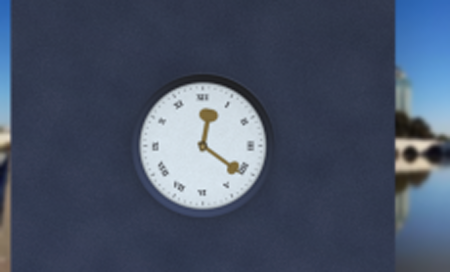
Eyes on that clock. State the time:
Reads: 12:21
